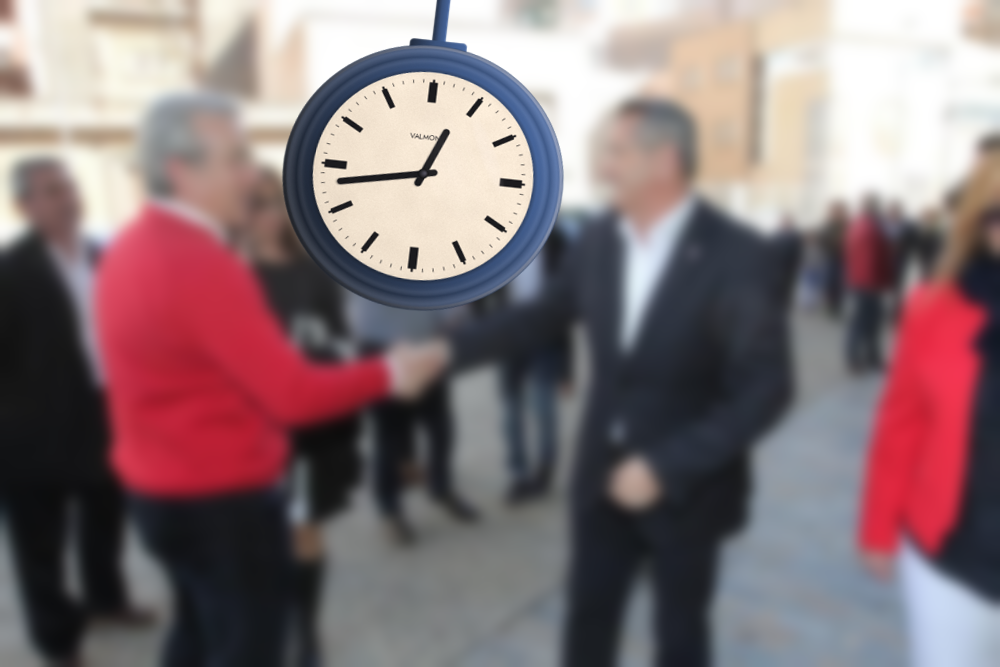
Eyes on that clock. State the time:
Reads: 12:43
